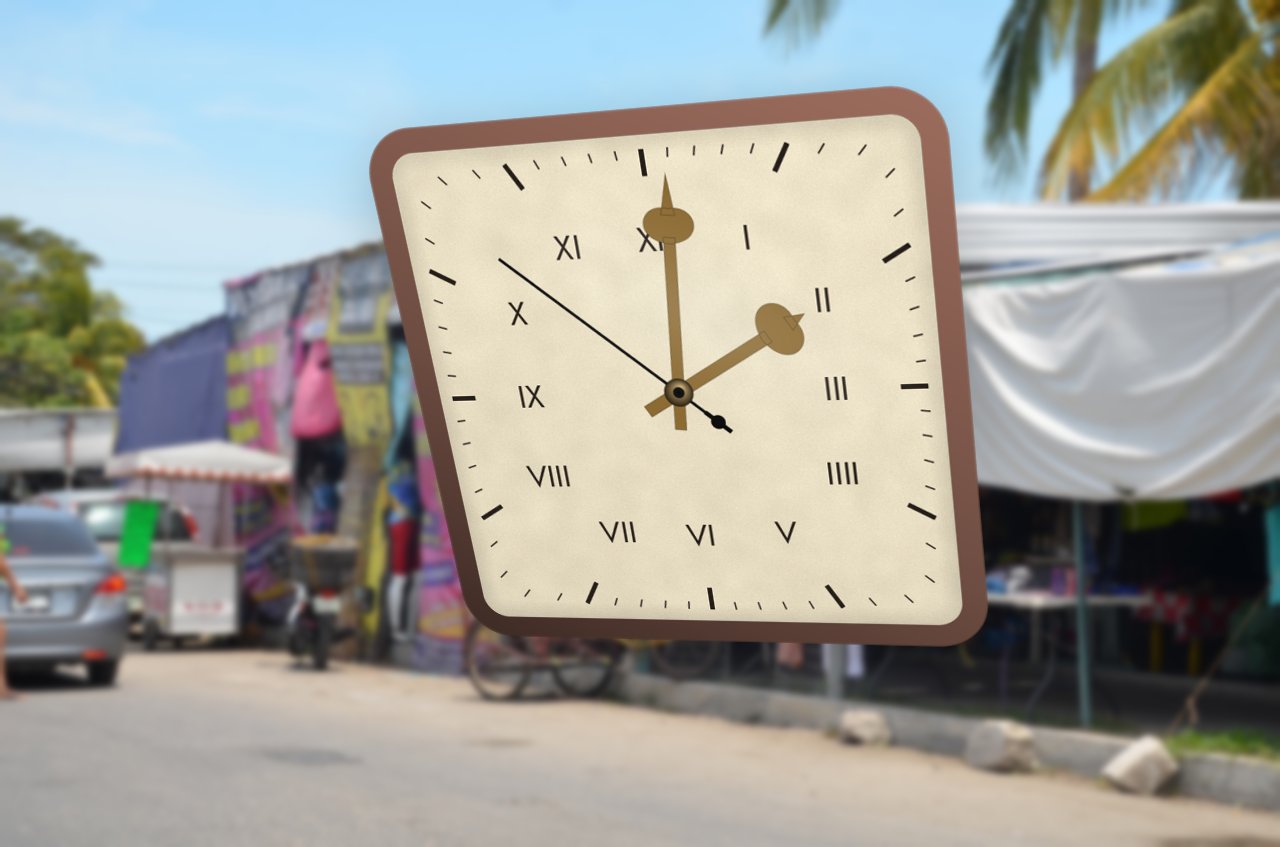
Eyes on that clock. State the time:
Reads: 2:00:52
